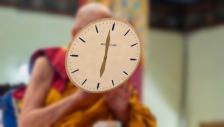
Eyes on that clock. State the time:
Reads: 5:59
